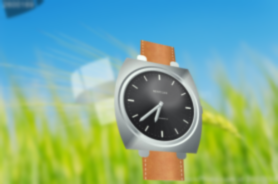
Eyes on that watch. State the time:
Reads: 6:38
